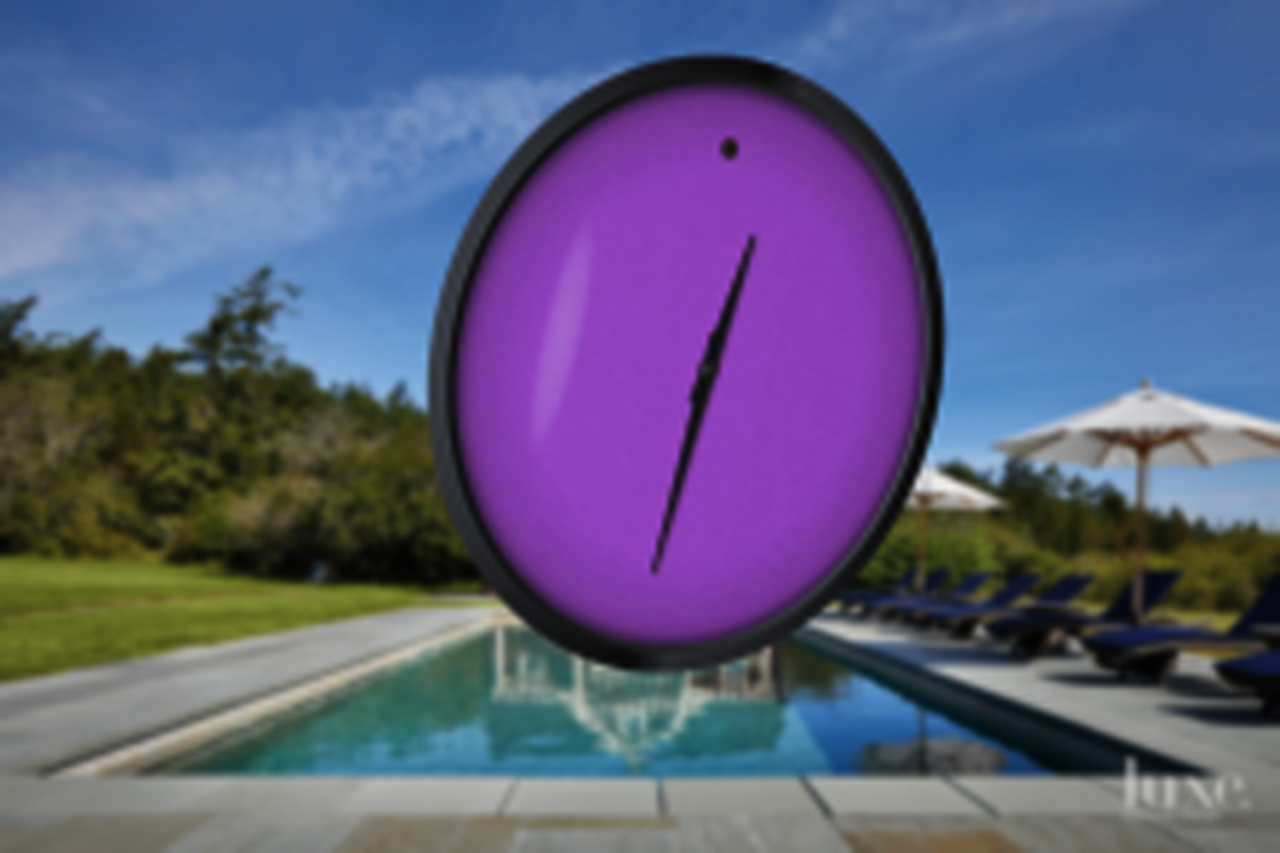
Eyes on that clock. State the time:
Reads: 12:32
